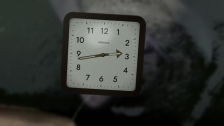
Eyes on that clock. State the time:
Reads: 2:43
